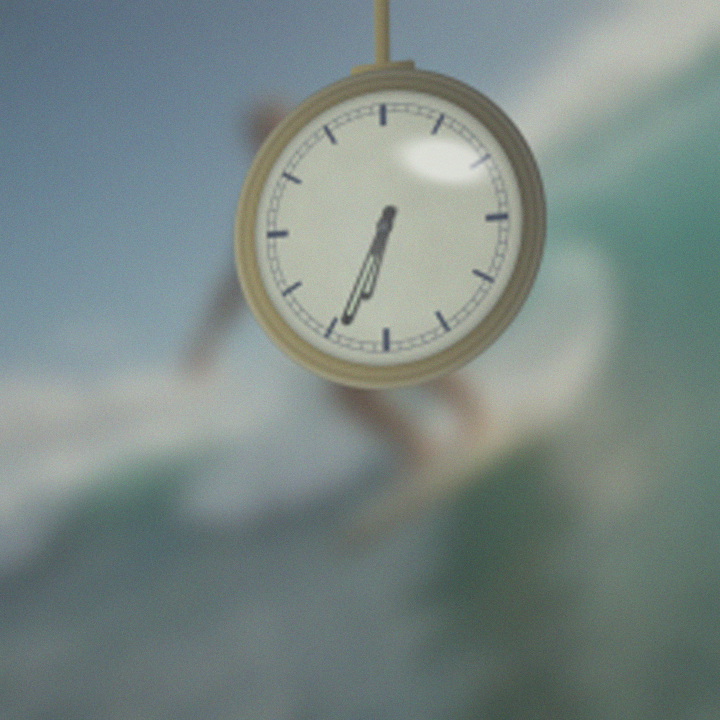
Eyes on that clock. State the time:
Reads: 6:34
